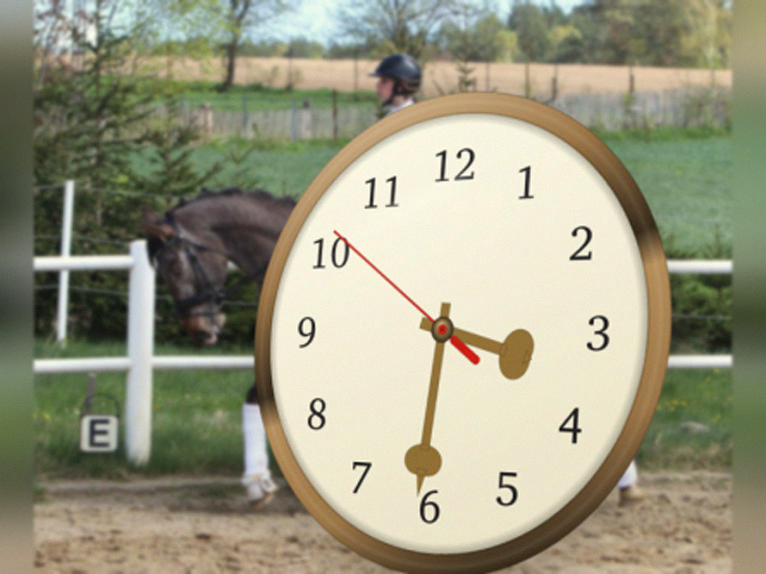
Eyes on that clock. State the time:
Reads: 3:30:51
